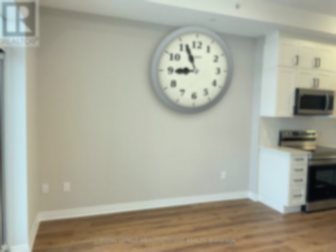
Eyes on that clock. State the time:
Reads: 8:56
